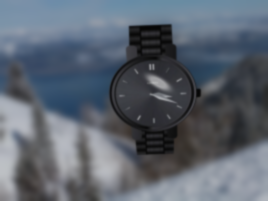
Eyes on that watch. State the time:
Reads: 3:19
